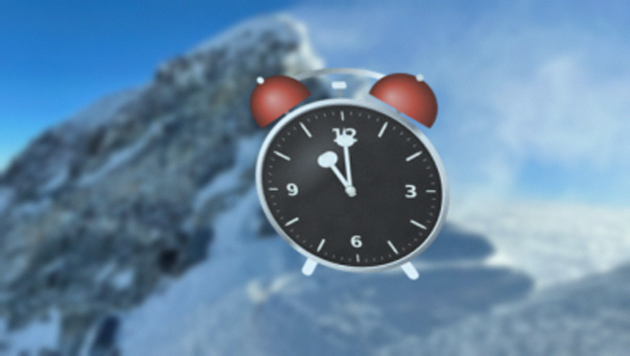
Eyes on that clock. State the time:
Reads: 11:00
